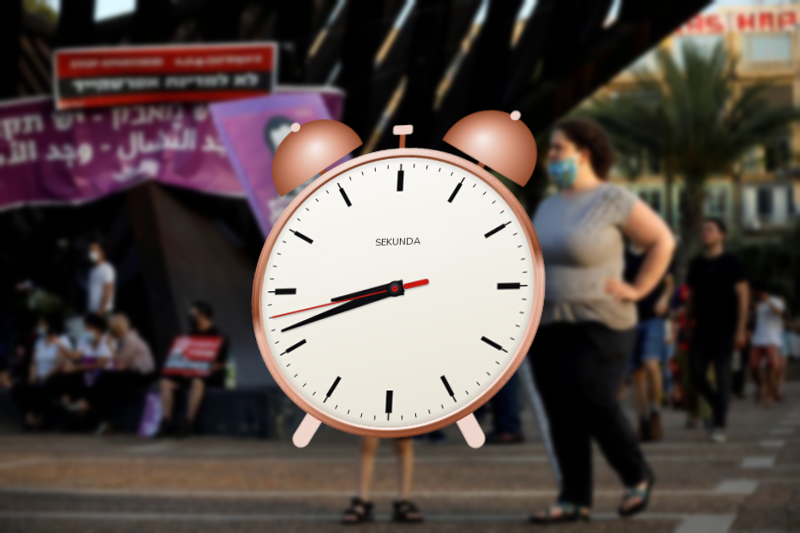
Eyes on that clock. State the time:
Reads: 8:41:43
